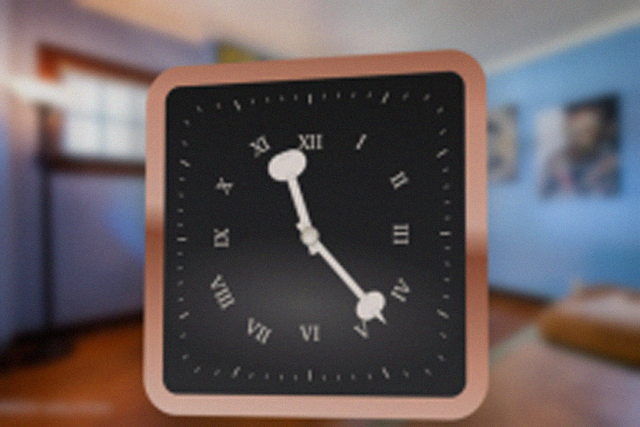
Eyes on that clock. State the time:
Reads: 11:23
